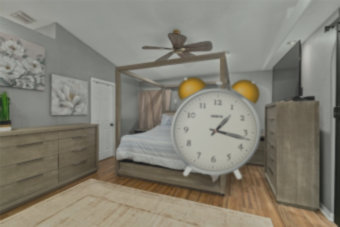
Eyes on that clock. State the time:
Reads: 1:17
